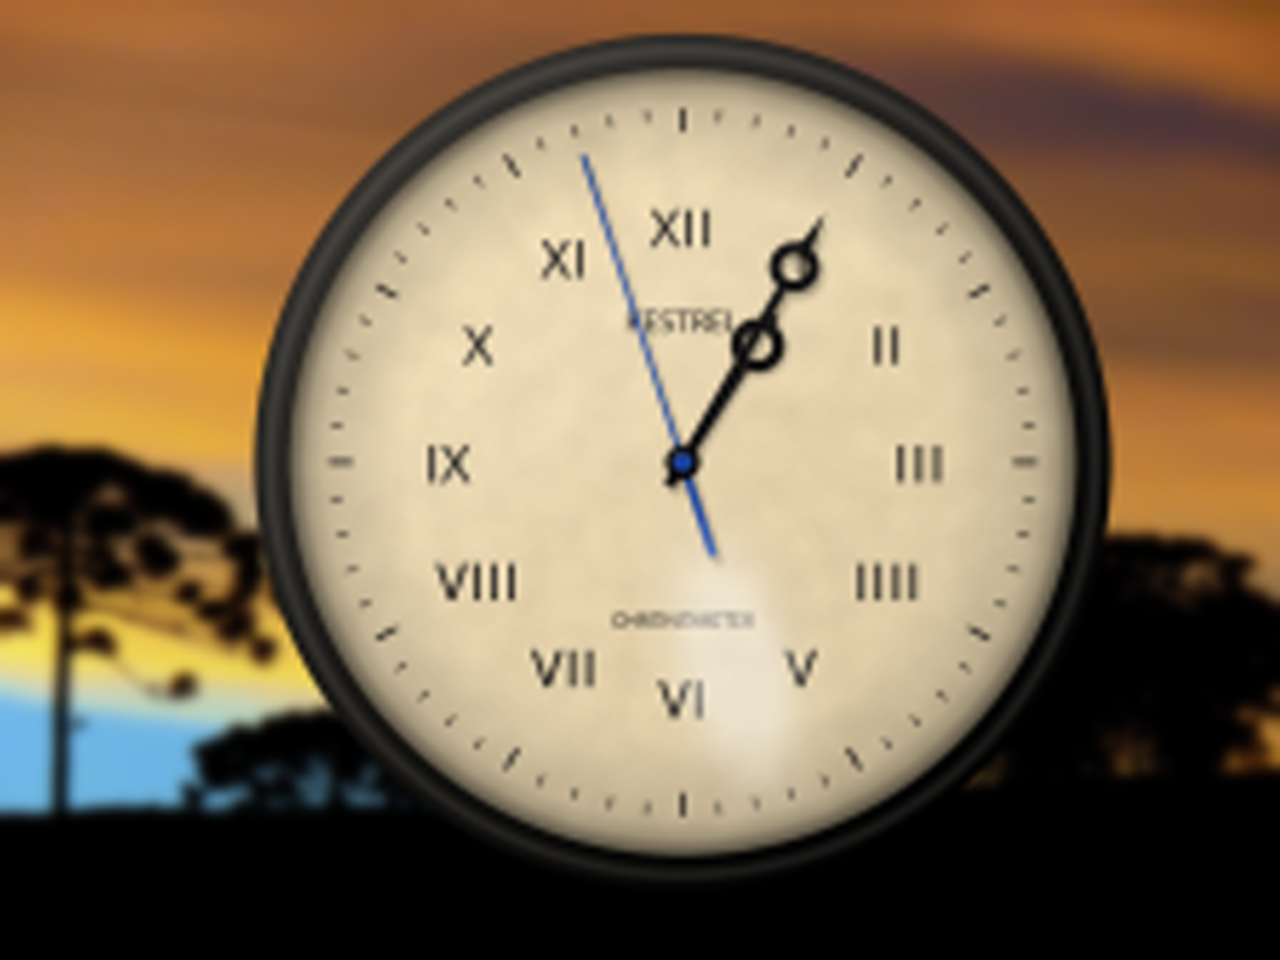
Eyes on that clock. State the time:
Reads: 1:04:57
